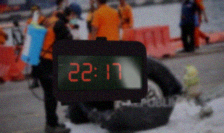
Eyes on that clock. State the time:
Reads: 22:17
